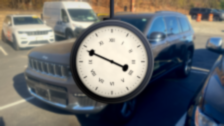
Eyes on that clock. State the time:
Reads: 3:49
